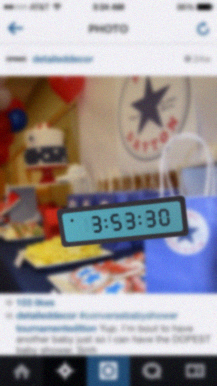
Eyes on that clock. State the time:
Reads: 3:53:30
